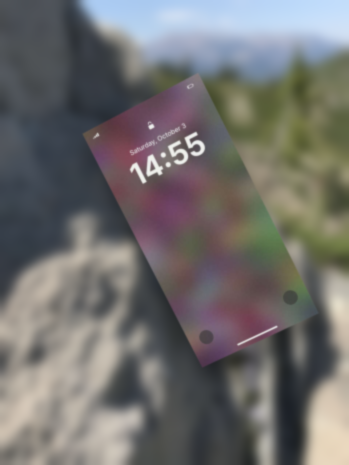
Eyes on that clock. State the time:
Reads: 14:55
